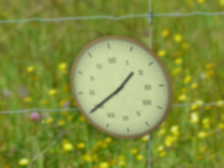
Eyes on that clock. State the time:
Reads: 1:40
